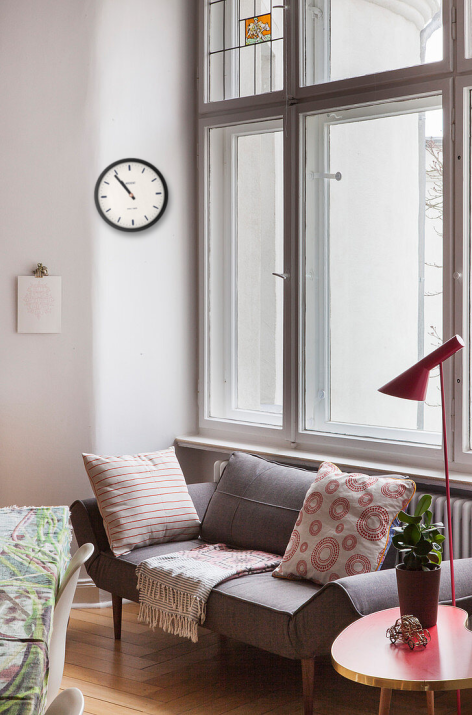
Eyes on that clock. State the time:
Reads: 10:54
